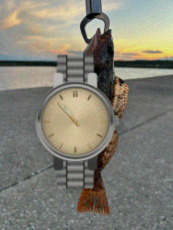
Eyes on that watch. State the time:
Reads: 10:53
